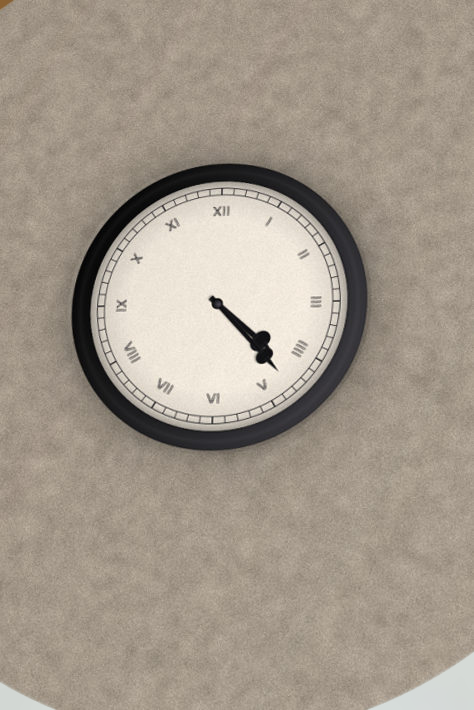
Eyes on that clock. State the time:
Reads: 4:23
